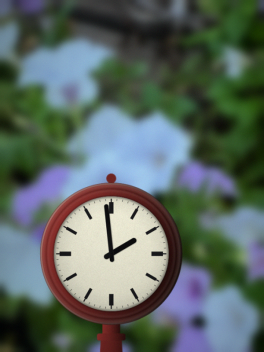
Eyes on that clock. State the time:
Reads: 1:59
